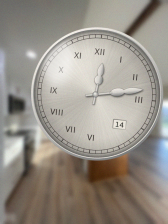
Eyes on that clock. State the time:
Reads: 12:13
